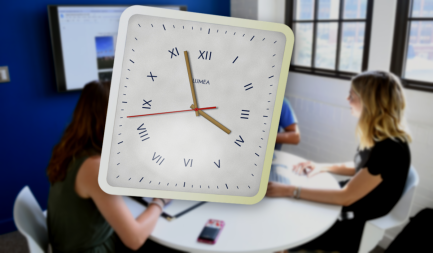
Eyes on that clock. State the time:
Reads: 3:56:43
